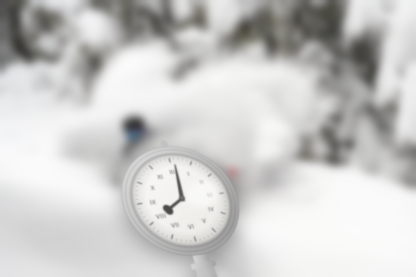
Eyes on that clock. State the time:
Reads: 8:01
